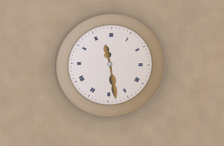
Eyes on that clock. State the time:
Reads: 11:28
